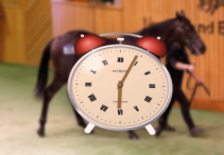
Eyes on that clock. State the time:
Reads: 6:04
